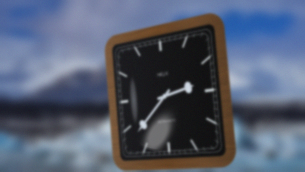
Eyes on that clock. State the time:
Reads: 2:38
